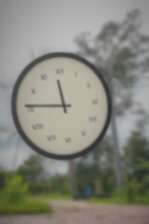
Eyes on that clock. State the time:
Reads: 11:46
